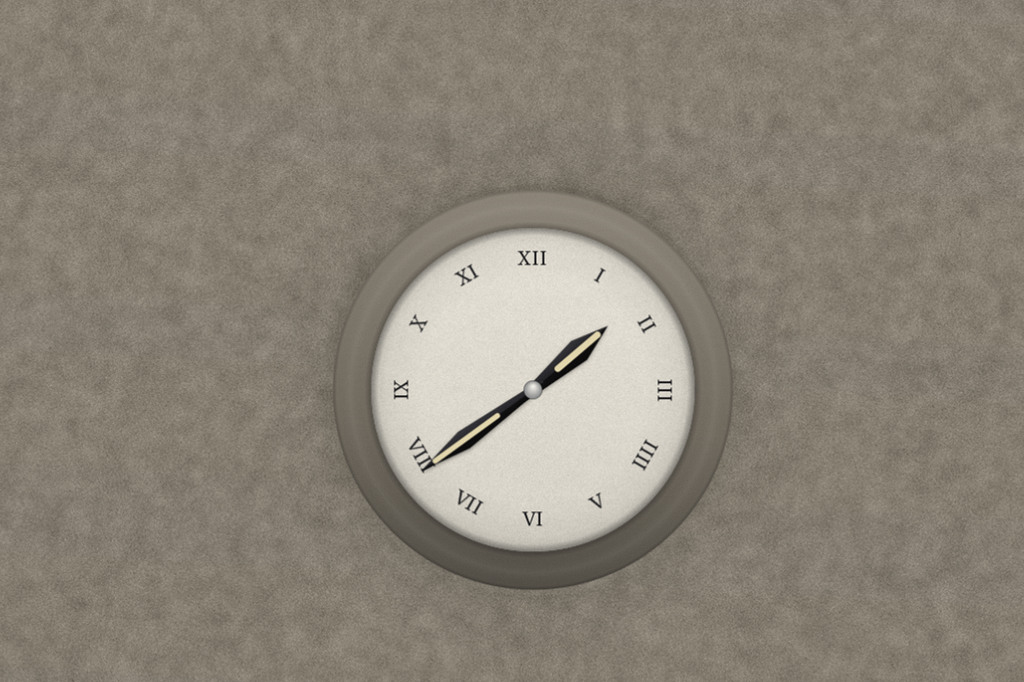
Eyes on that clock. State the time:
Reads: 1:39
